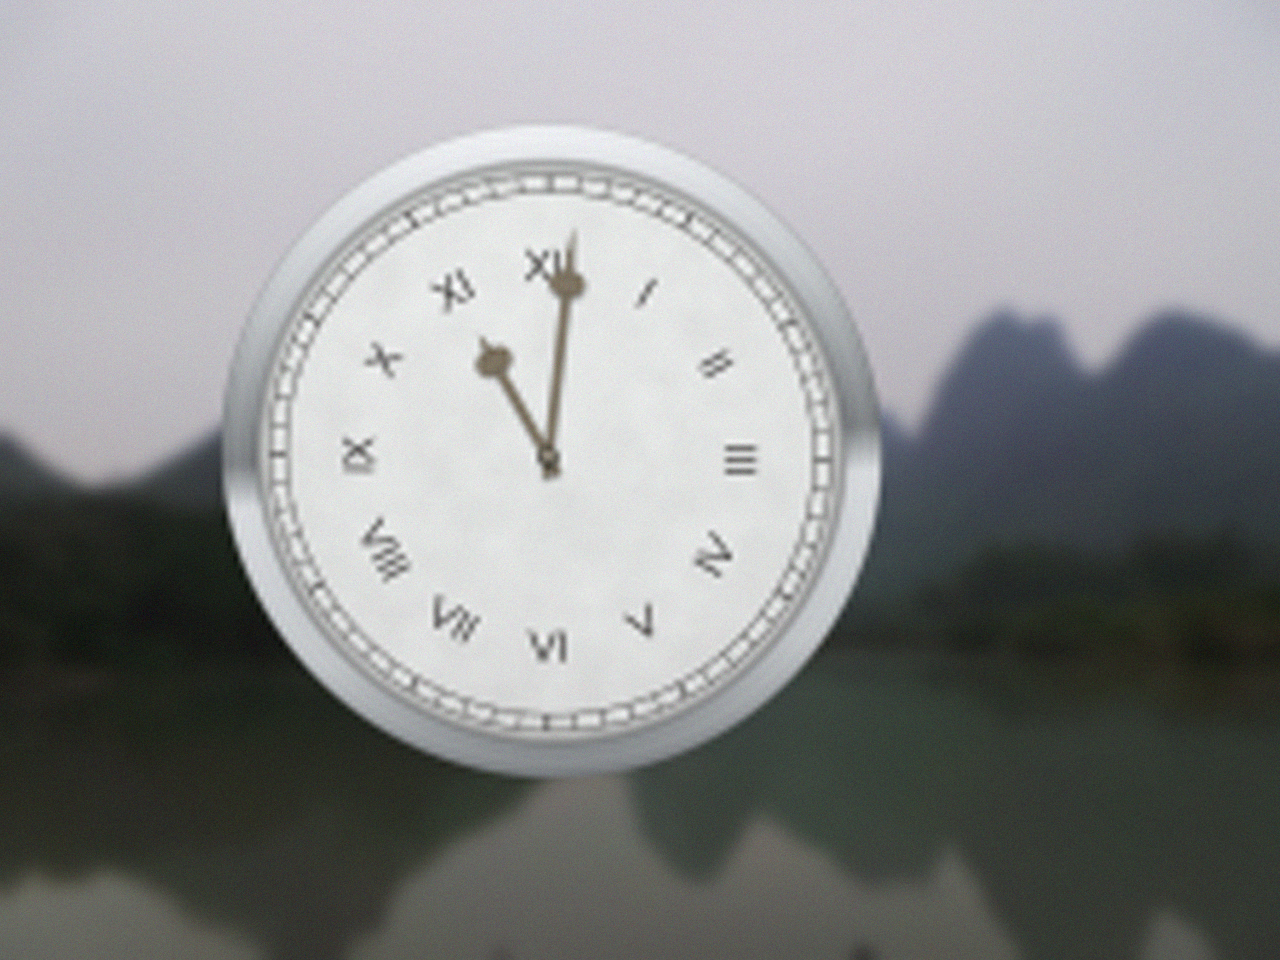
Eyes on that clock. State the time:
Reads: 11:01
